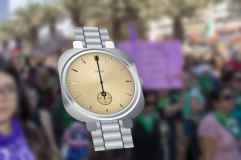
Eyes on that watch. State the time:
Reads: 6:00
